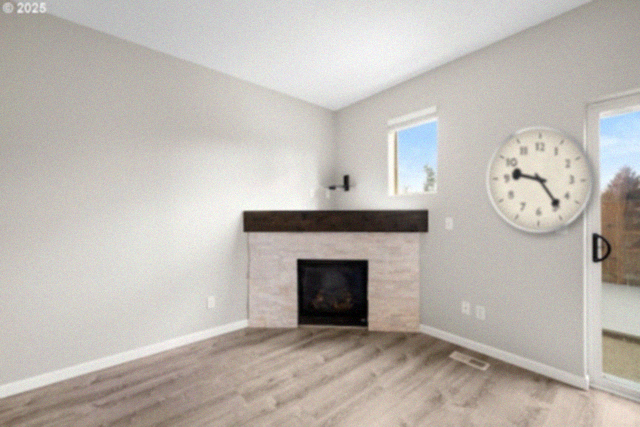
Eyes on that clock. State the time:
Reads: 9:24
